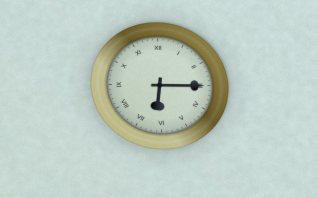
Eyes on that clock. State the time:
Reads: 6:15
